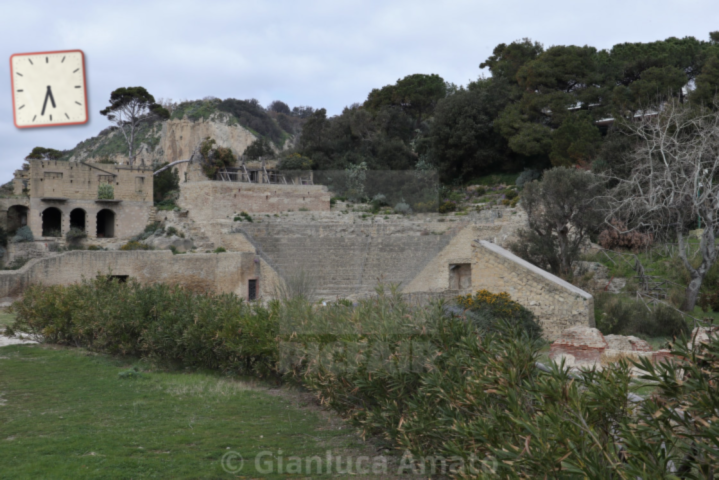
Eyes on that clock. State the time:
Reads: 5:33
